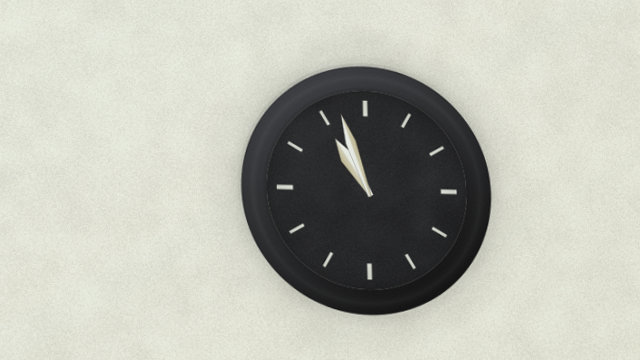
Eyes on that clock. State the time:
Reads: 10:57
